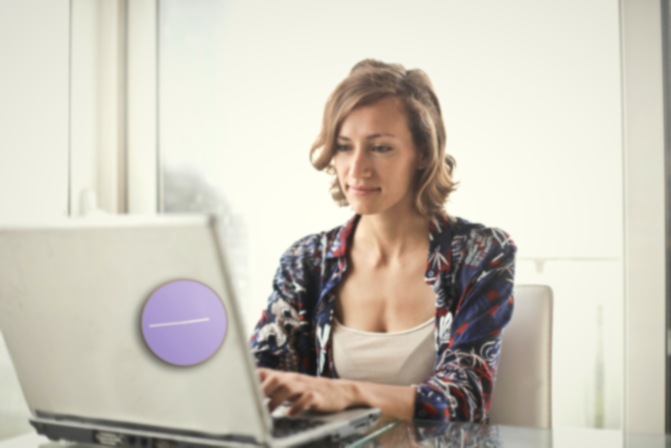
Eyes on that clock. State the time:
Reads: 2:44
